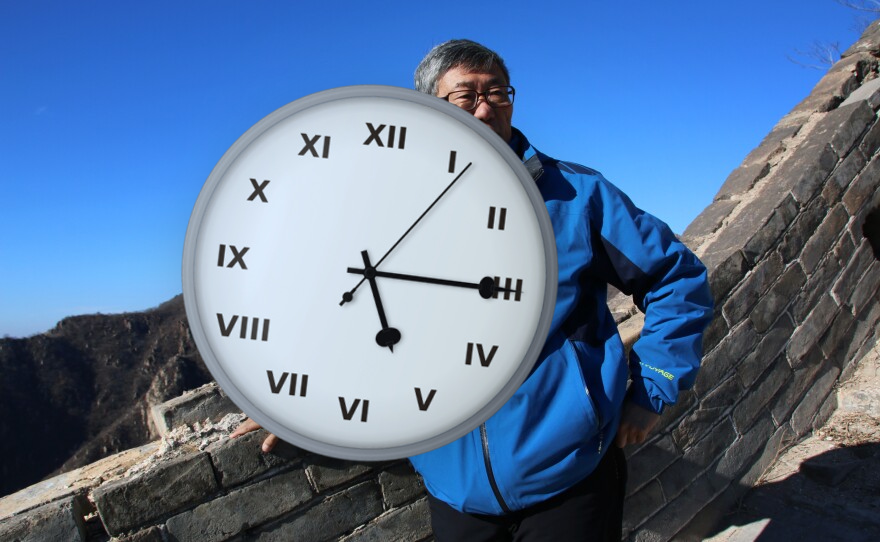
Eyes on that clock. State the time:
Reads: 5:15:06
